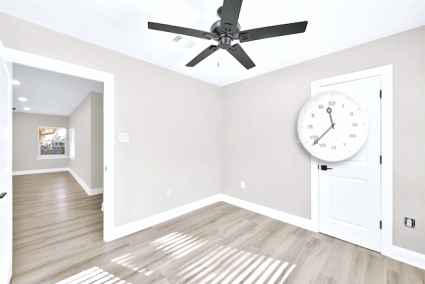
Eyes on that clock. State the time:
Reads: 11:38
